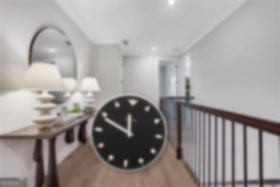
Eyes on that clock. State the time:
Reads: 11:49
